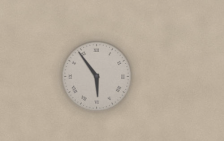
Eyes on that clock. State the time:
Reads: 5:54
